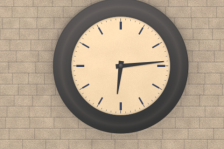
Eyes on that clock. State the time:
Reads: 6:14
